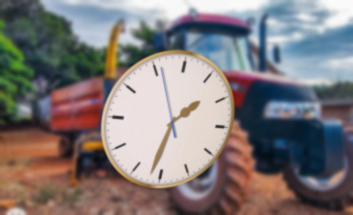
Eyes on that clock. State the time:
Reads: 1:31:56
